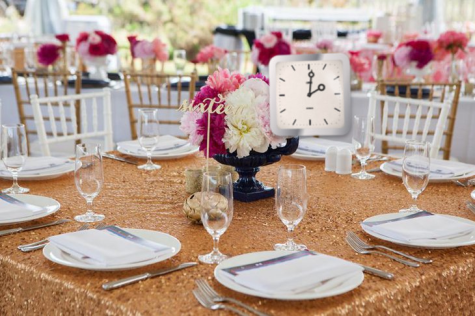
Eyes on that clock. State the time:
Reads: 2:01
